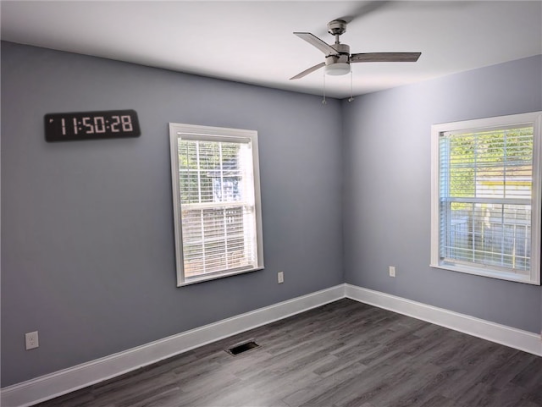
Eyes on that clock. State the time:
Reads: 11:50:28
